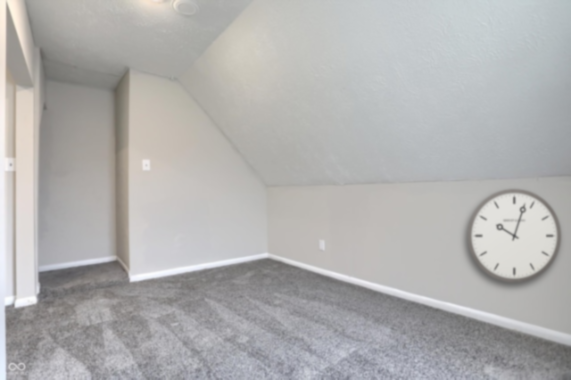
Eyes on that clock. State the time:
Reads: 10:03
